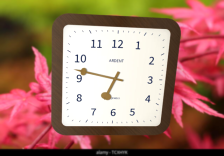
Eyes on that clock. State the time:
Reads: 6:47
